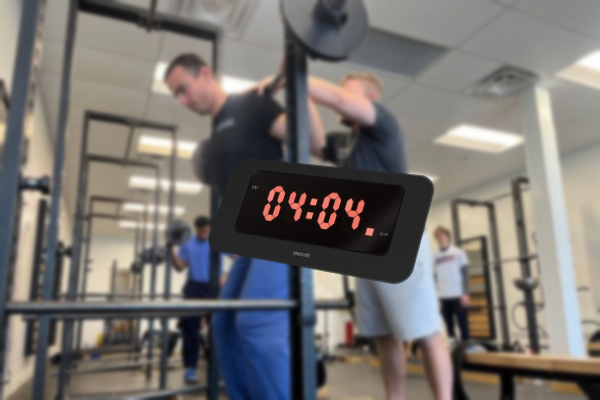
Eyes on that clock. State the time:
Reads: 4:04
